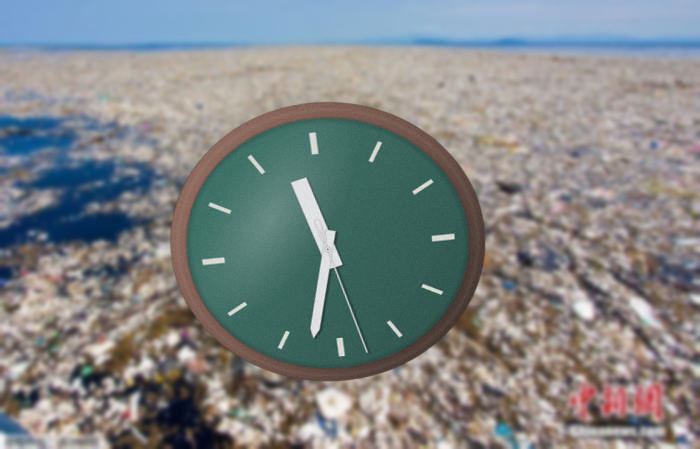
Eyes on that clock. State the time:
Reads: 11:32:28
